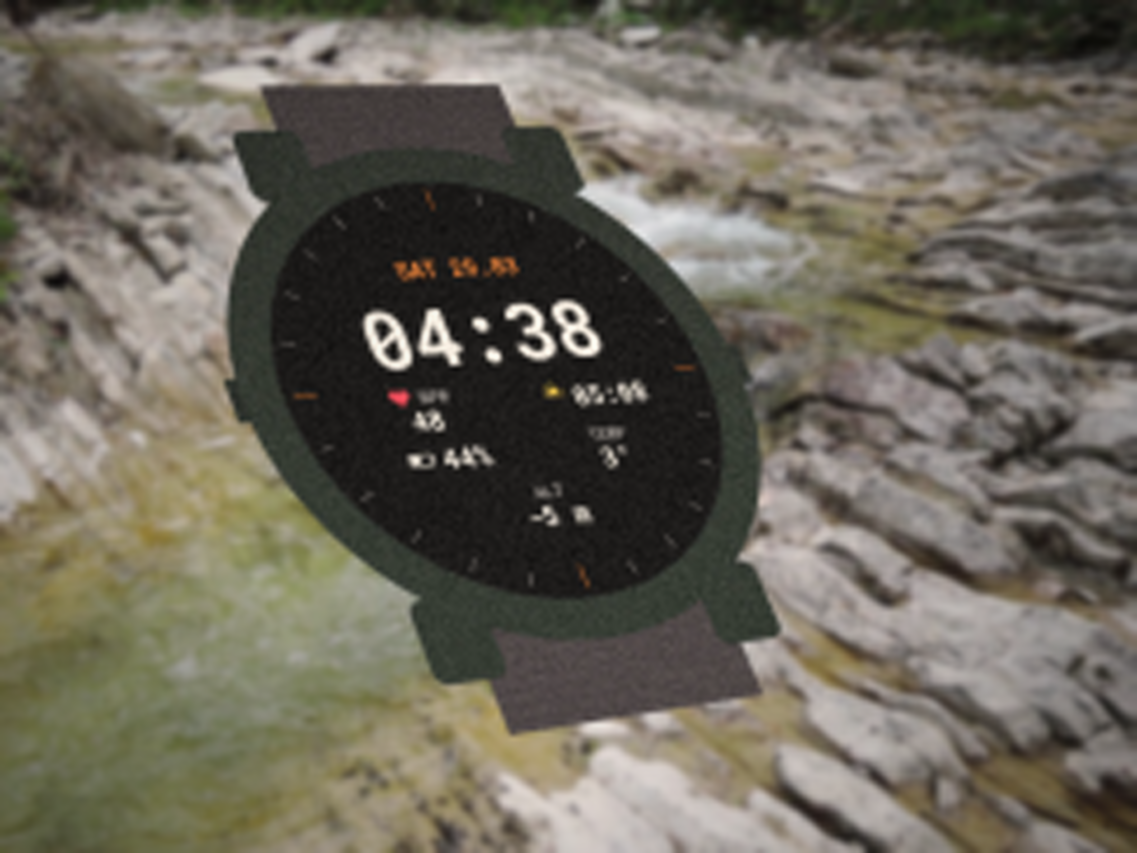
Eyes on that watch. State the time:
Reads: 4:38
